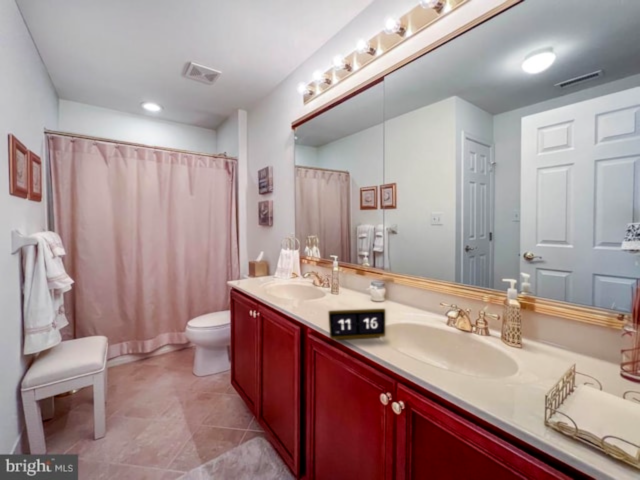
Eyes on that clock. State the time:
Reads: 11:16
